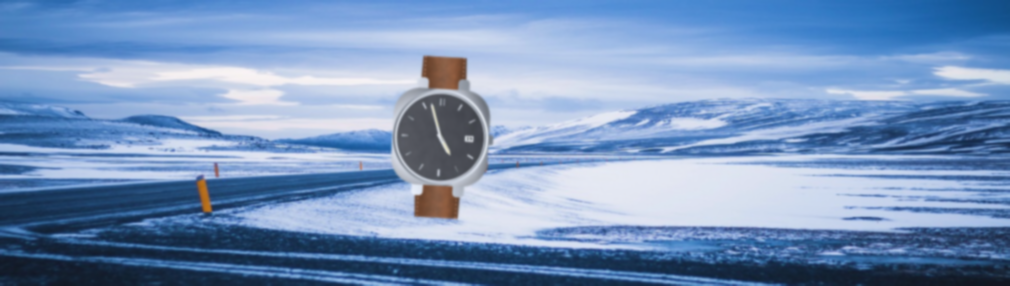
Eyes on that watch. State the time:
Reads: 4:57
